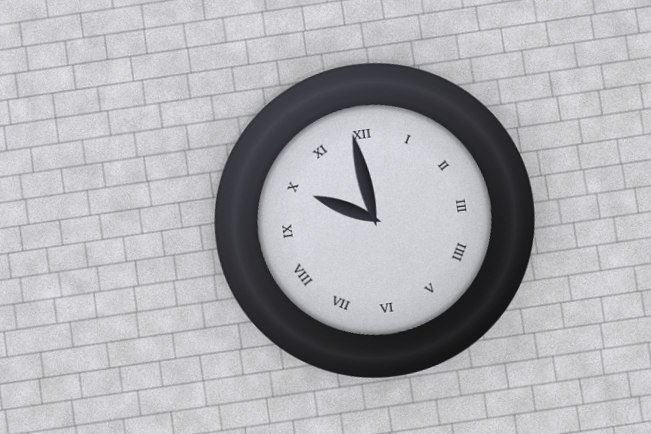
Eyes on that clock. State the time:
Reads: 9:59
